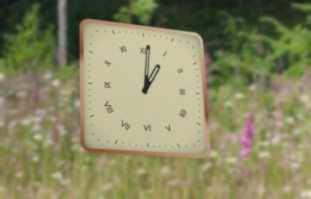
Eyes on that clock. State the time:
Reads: 1:01
